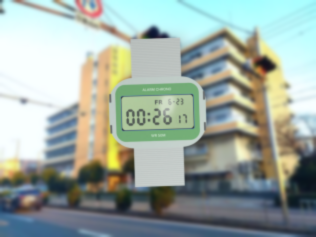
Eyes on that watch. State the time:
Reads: 0:26:17
